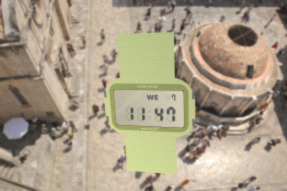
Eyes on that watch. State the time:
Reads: 11:47
